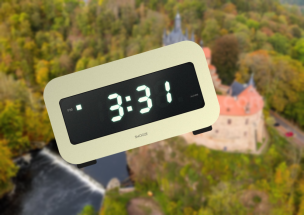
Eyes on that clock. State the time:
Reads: 3:31
